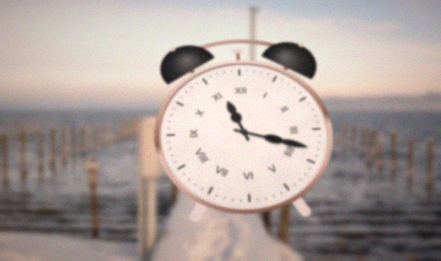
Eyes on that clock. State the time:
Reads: 11:18
